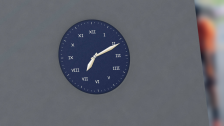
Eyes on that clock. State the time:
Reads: 7:11
